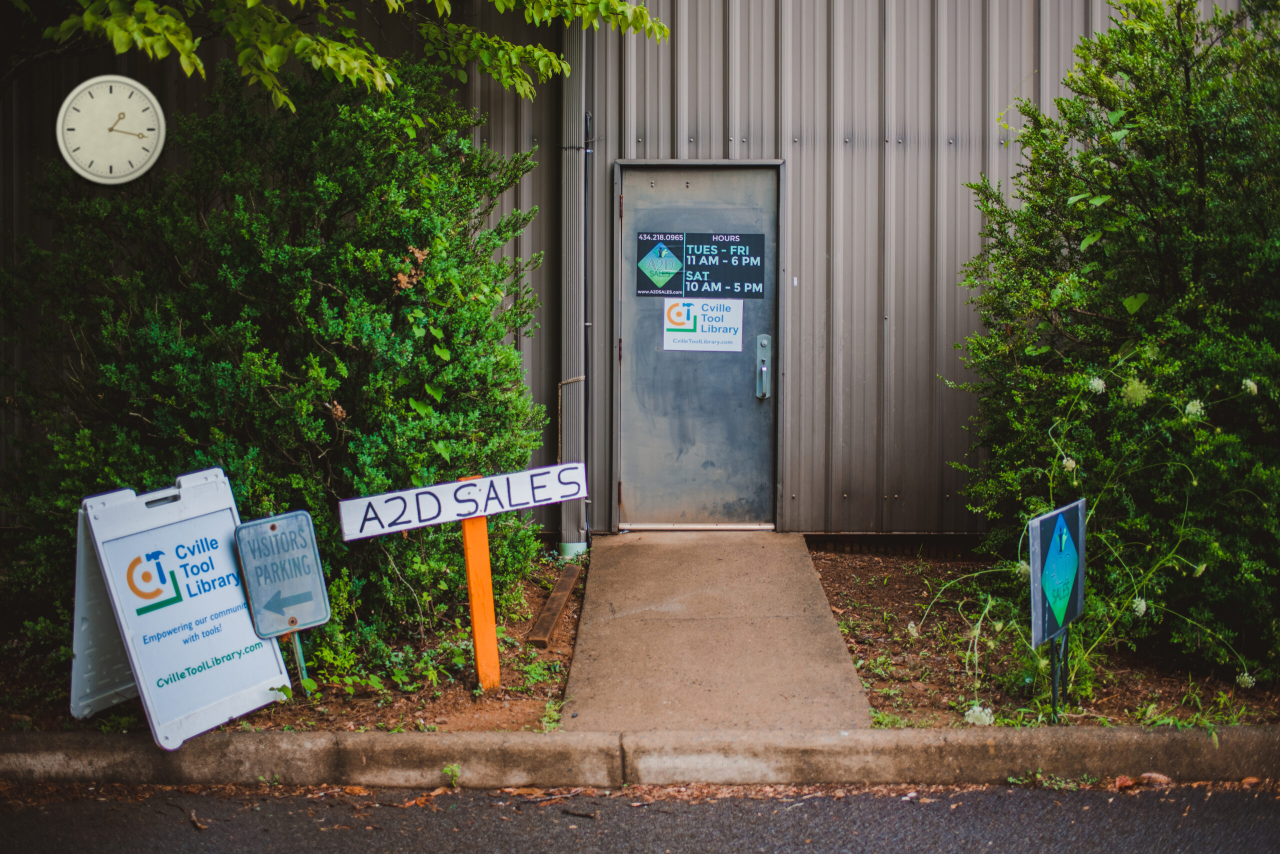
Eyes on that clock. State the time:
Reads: 1:17
